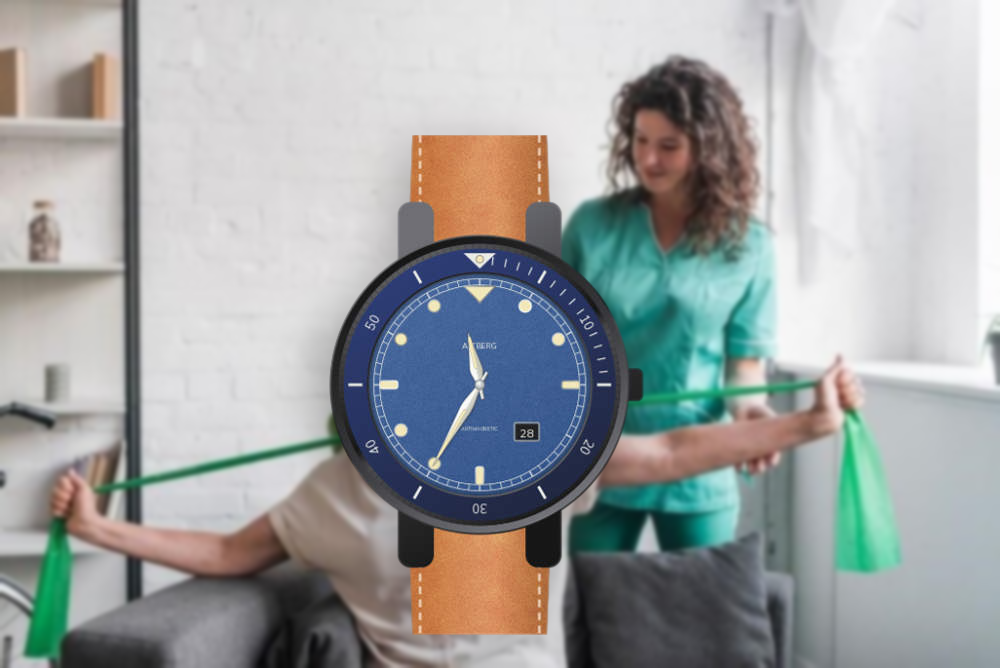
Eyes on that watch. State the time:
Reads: 11:35
